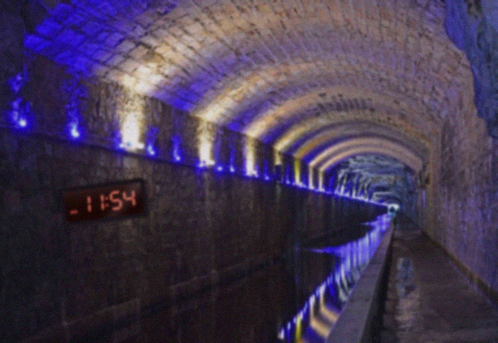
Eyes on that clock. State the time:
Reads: 11:54
